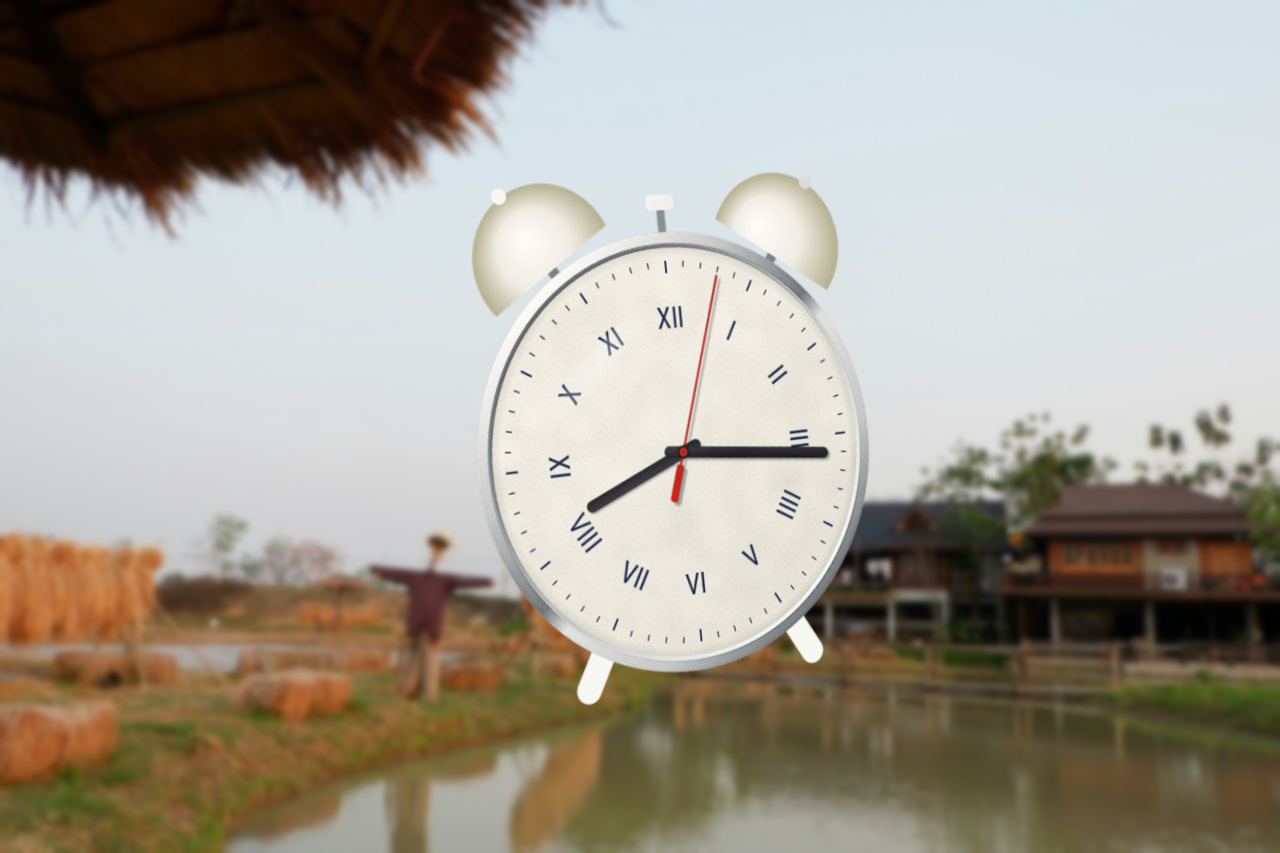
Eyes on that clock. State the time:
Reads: 8:16:03
